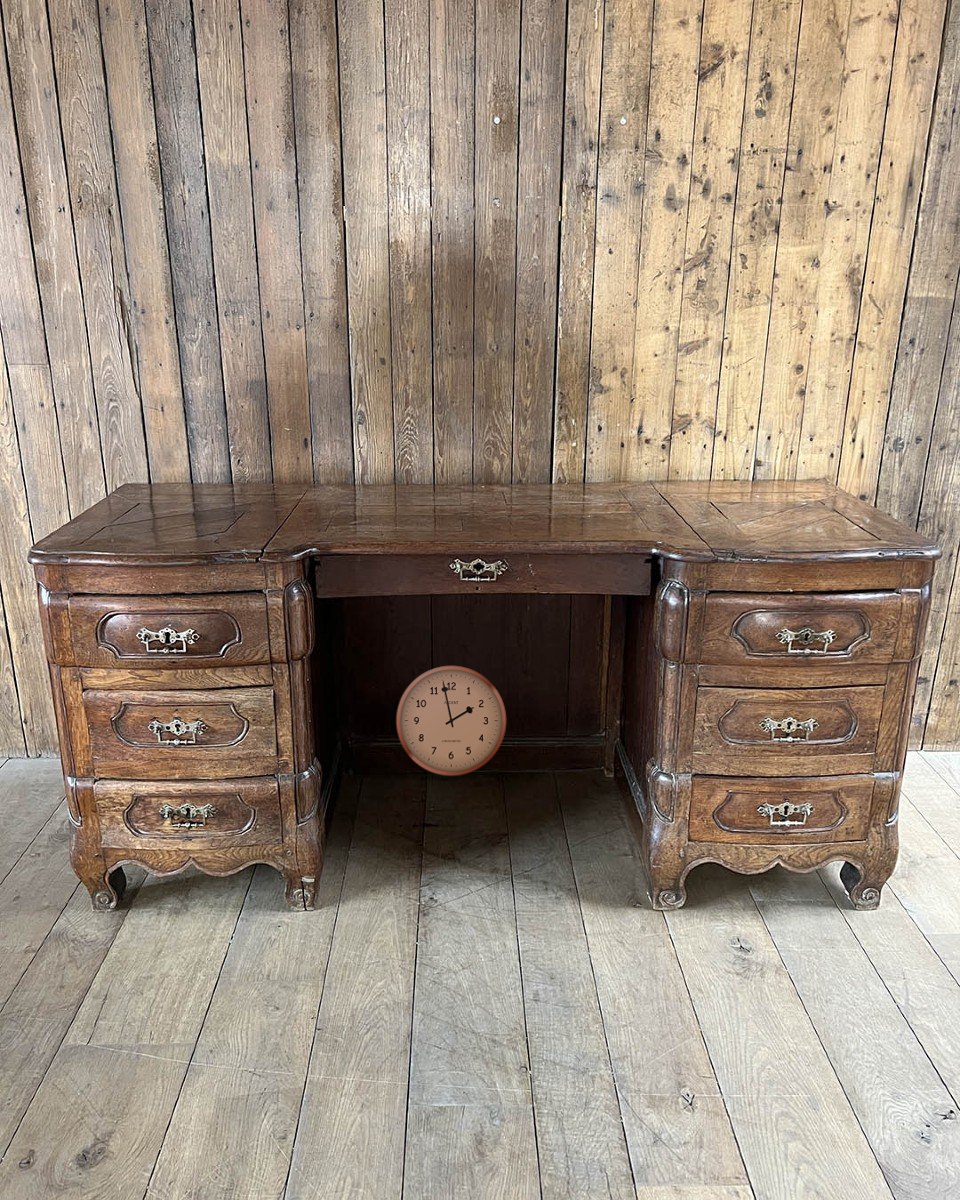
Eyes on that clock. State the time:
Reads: 1:58
